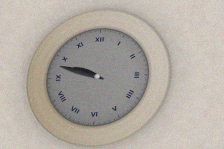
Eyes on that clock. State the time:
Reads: 9:48
